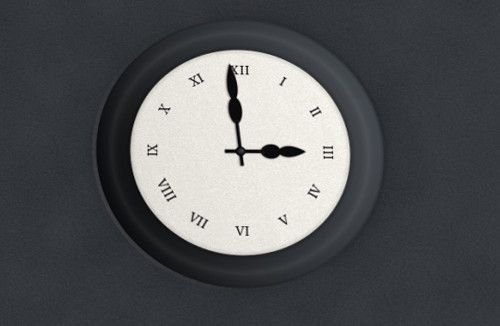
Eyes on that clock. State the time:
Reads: 2:59
